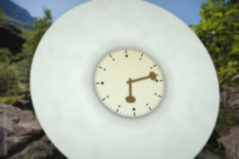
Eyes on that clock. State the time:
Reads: 6:13
